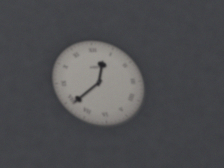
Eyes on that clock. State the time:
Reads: 12:39
